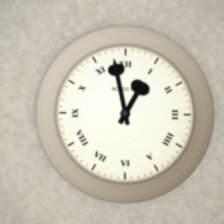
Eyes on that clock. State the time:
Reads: 12:58
